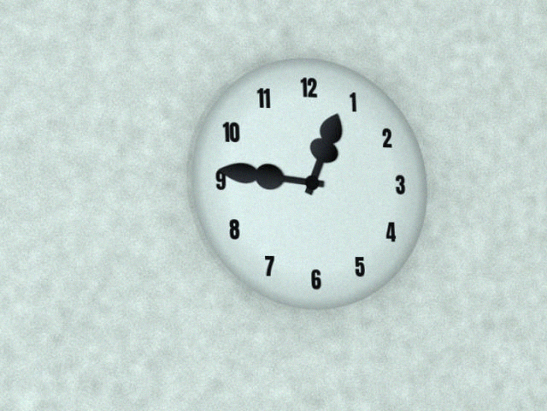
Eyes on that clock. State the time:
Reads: 12:46
